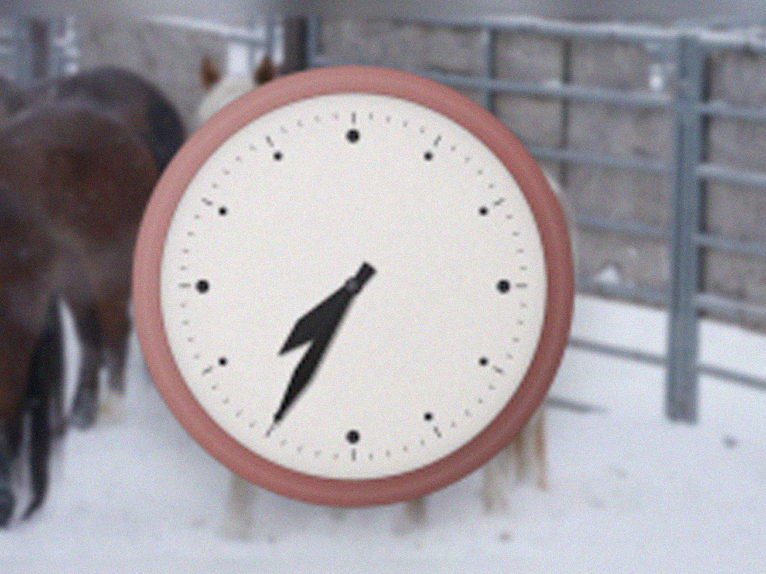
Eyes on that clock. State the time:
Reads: 7:35
